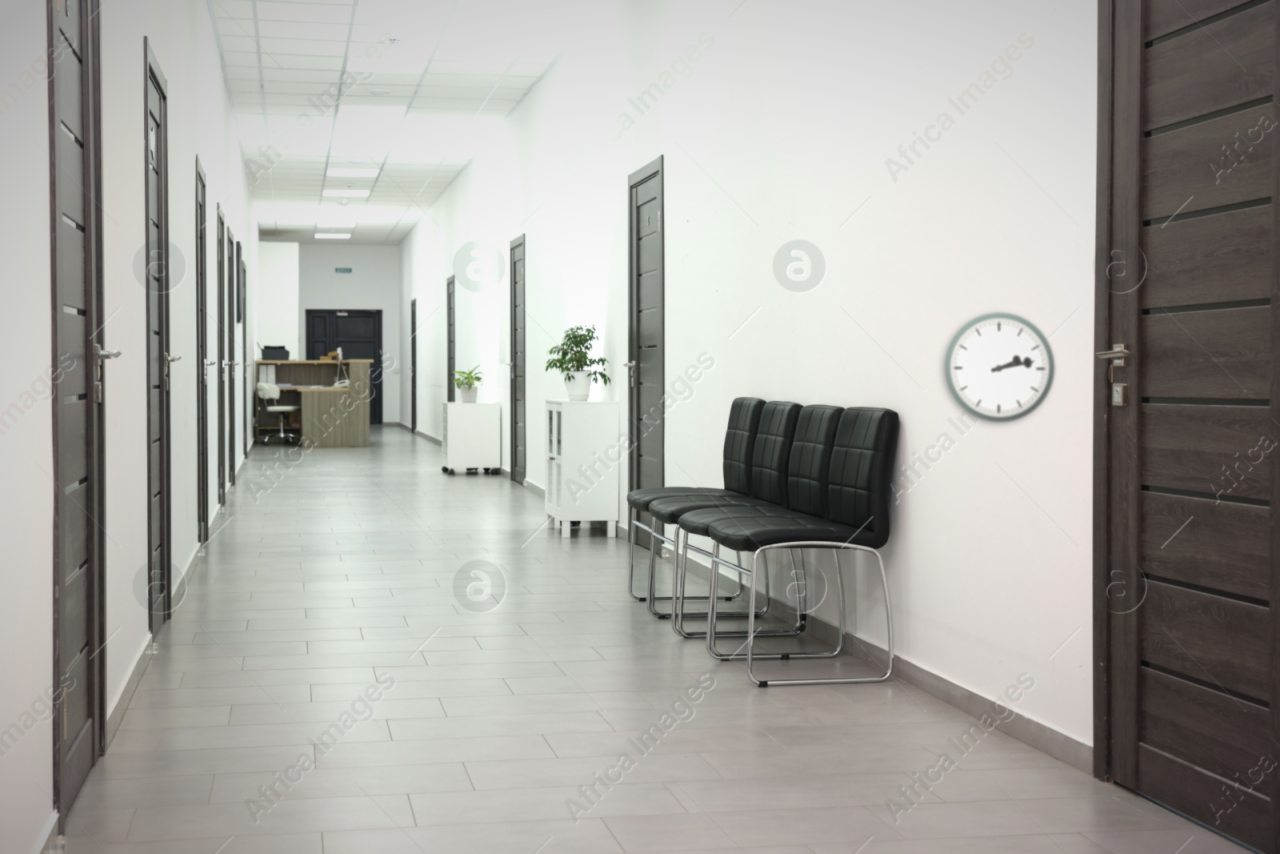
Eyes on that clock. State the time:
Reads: 2:13
